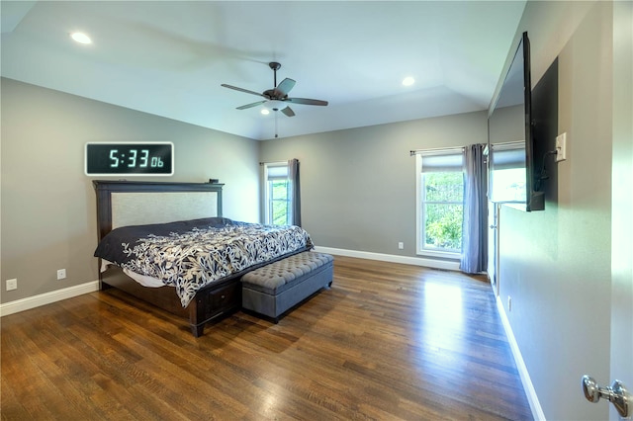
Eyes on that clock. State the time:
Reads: 5:33:06
